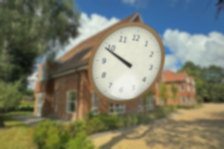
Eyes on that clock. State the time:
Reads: 9:49
